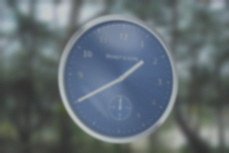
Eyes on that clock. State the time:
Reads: 1:40
